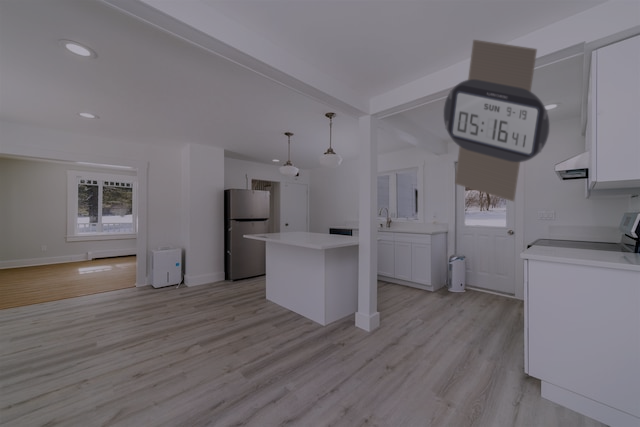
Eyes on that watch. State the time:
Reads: 5:16:41
